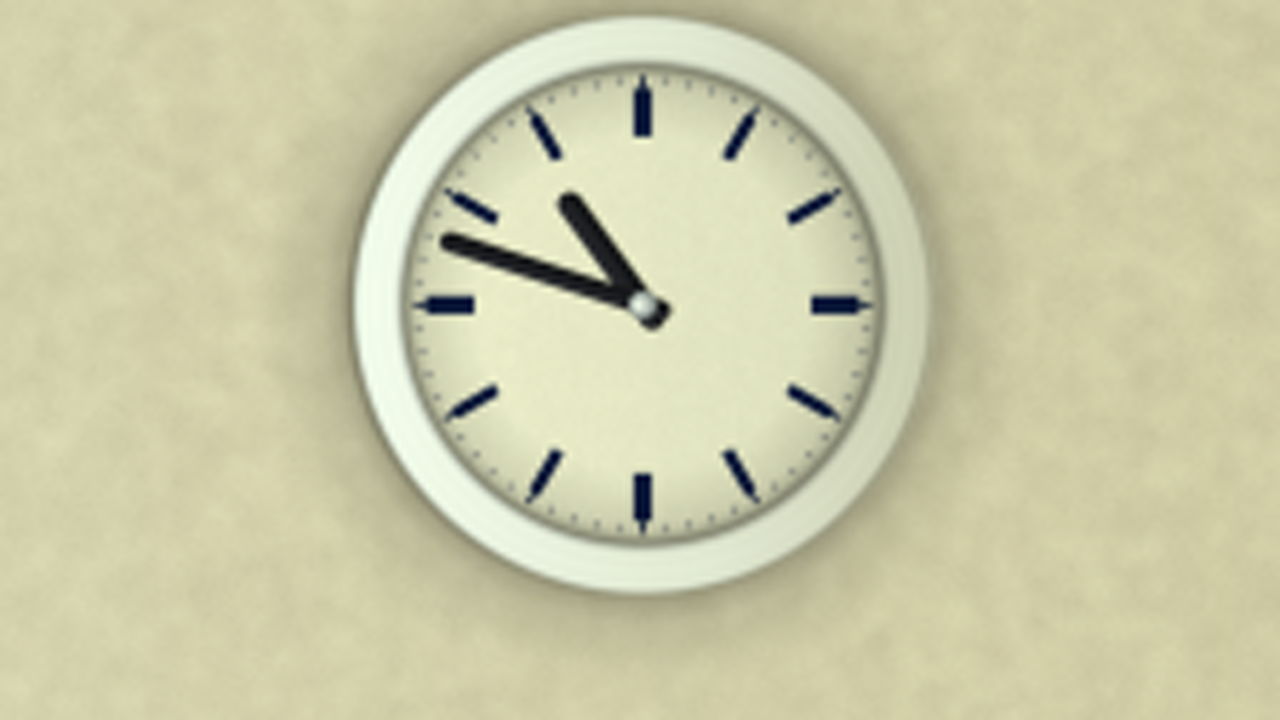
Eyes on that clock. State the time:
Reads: 10:48
